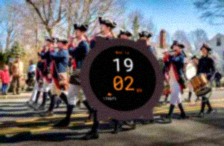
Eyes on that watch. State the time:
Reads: 19:02
